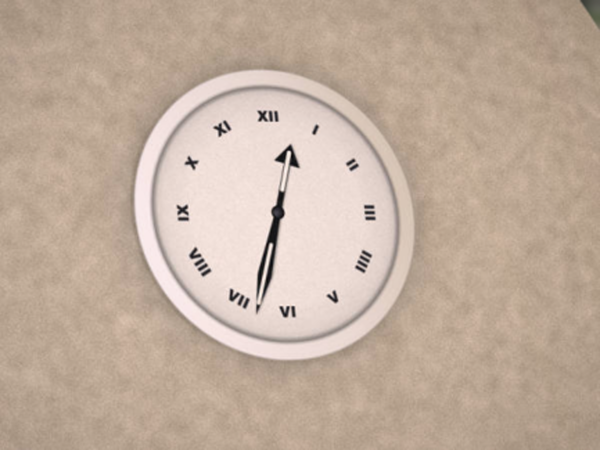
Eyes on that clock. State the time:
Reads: 12:33
